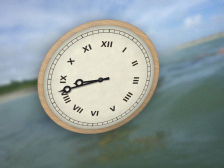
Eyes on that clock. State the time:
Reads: 8:42
